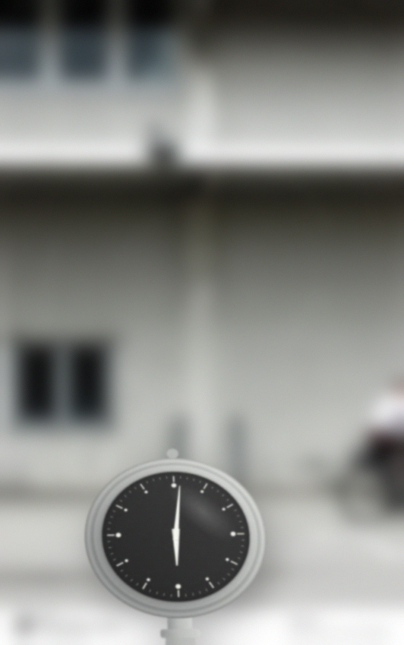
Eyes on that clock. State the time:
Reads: 6:01
